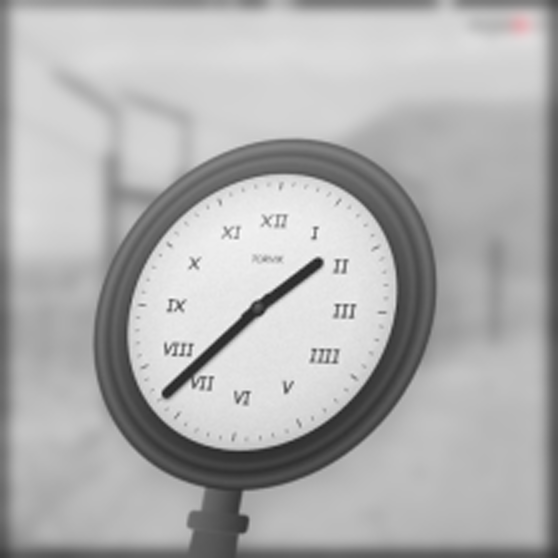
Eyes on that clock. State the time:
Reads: 1:37
